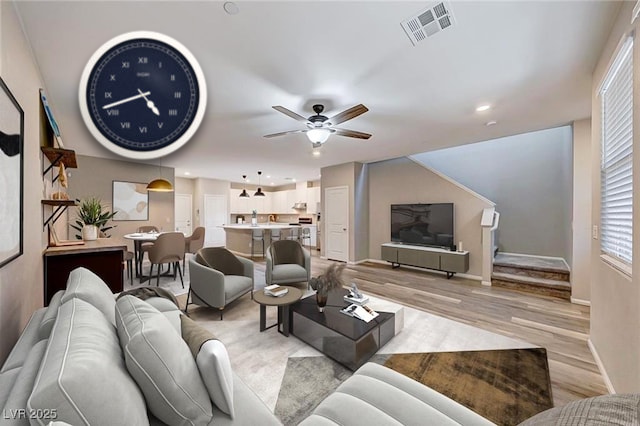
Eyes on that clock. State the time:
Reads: 4:42
